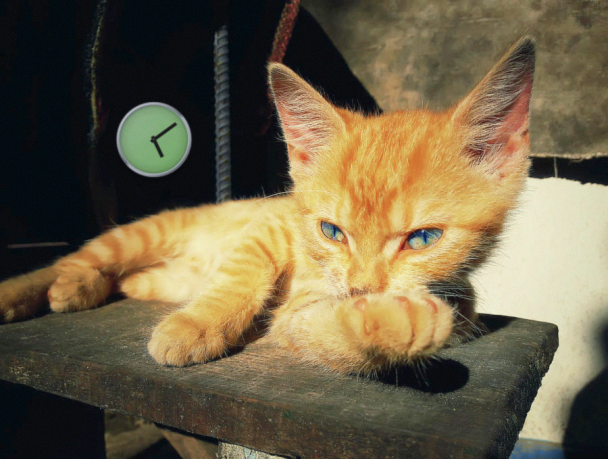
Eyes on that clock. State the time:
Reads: 5:09
